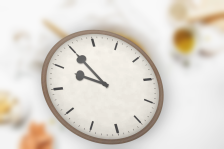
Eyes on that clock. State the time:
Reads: 9:55
